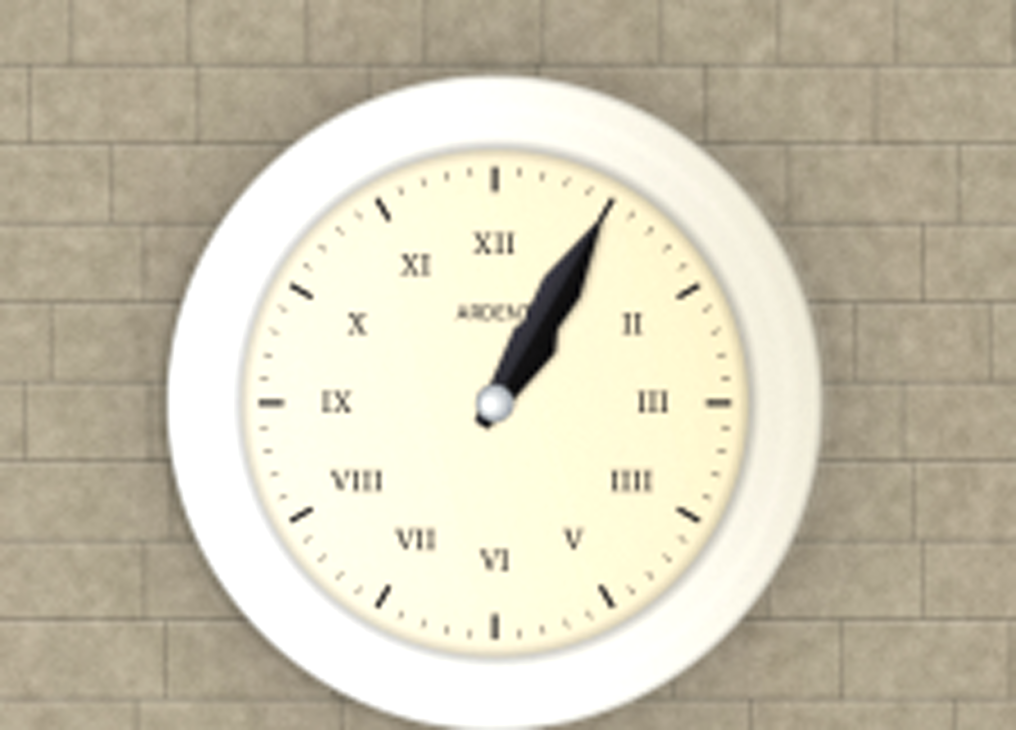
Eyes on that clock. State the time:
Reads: 1:05
